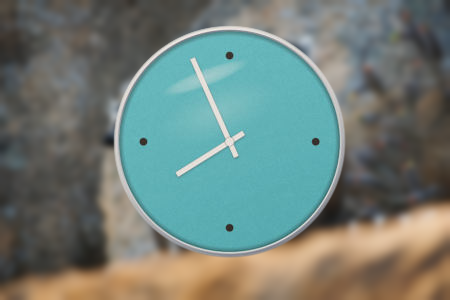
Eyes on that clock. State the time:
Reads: 7:56
